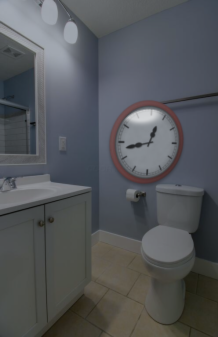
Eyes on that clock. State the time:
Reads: 12:43
